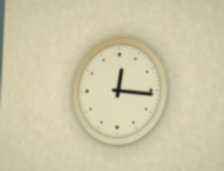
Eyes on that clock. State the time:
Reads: 12:16
